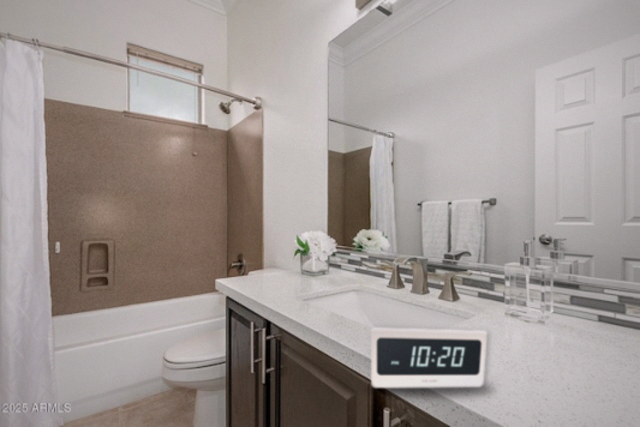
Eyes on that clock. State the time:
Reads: 10:20
